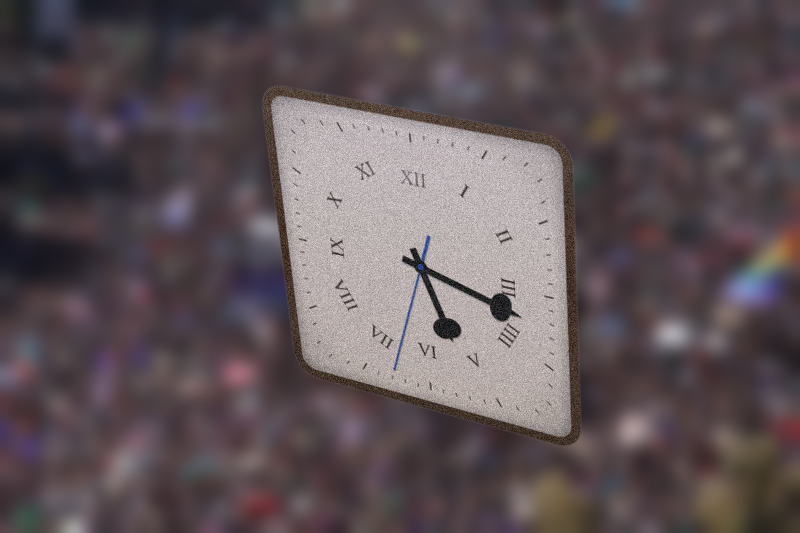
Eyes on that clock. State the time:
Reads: 5:17:33
